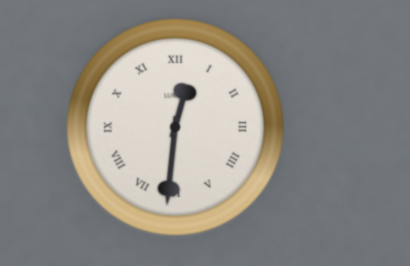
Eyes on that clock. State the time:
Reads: 12:31
